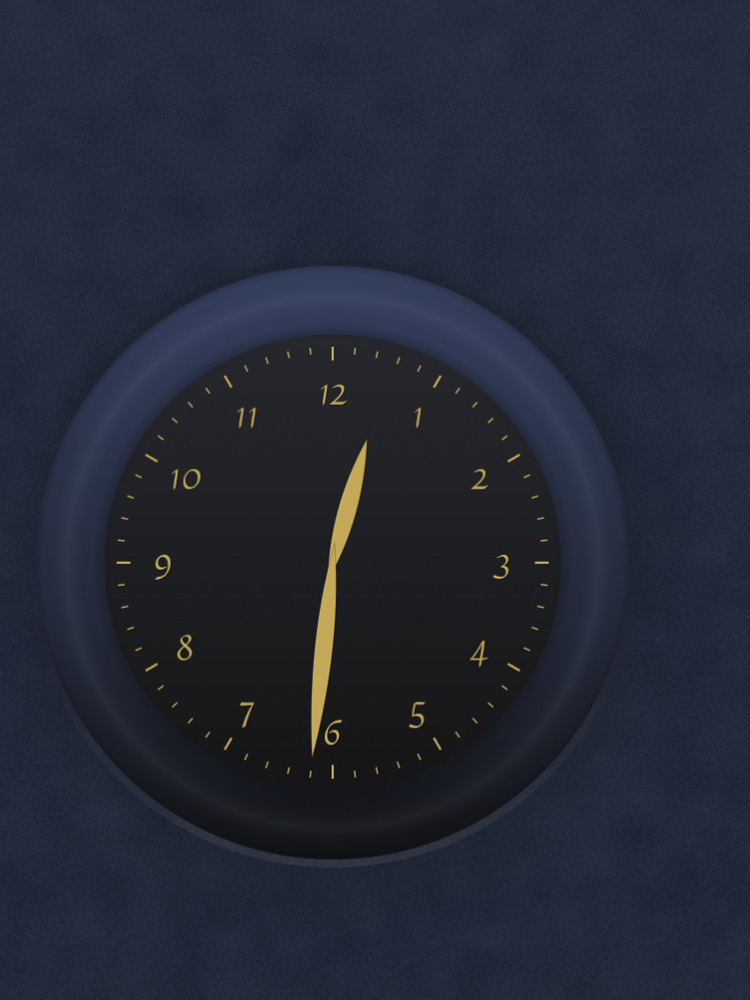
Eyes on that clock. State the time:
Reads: 12:31
